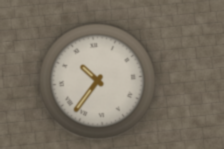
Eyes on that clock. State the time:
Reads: 10:37
